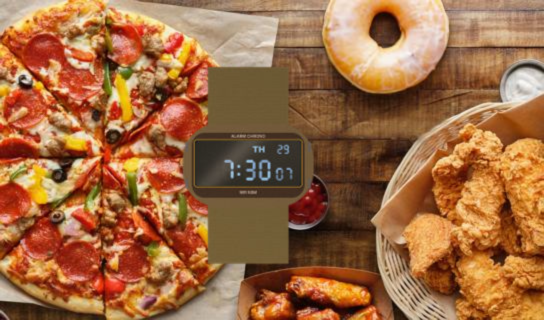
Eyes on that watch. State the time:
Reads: 7:30:07
